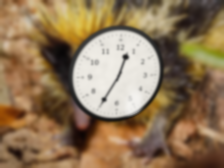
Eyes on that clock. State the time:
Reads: 12:35
